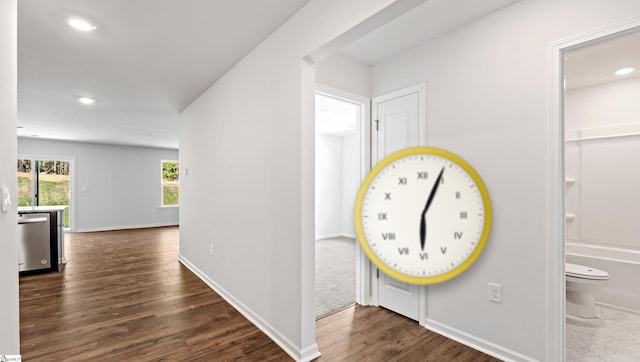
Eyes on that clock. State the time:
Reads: 6:04
